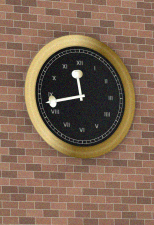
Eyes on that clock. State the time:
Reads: 11:43
